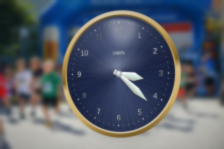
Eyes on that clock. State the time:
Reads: 3:22
